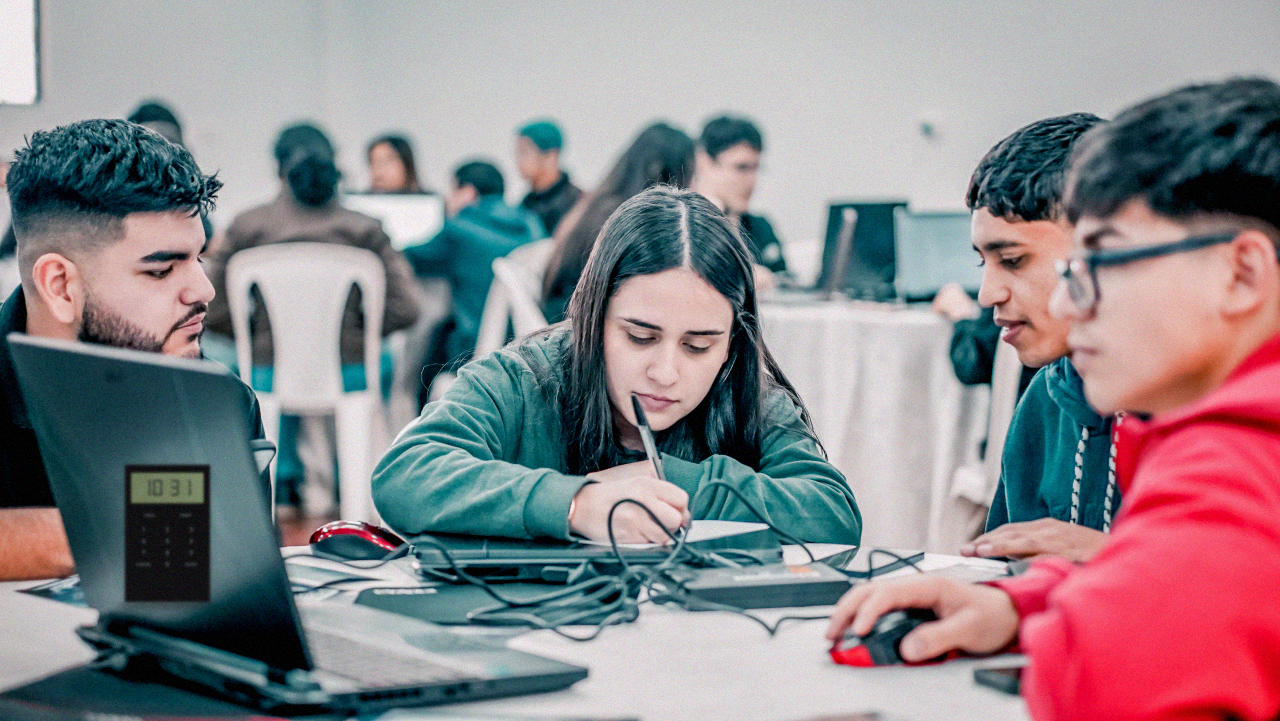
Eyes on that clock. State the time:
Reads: 10:31
